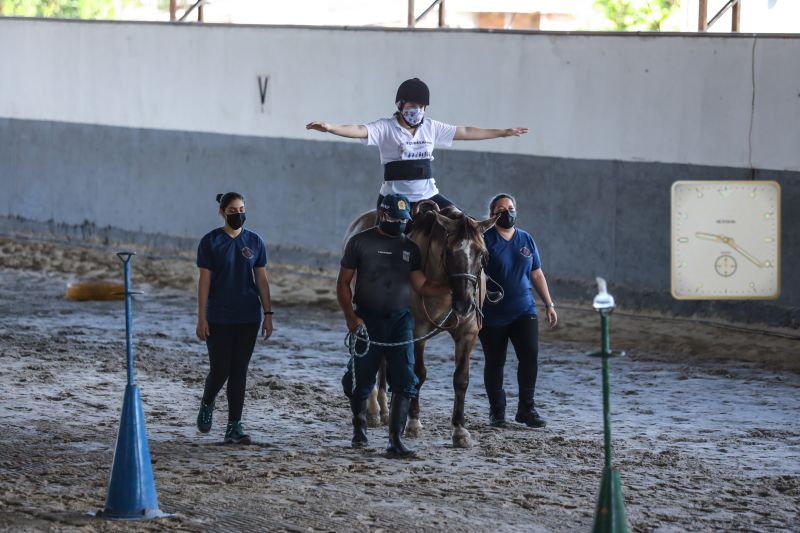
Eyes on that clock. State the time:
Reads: 9:21
